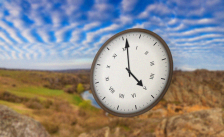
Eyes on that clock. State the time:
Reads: 5:01
